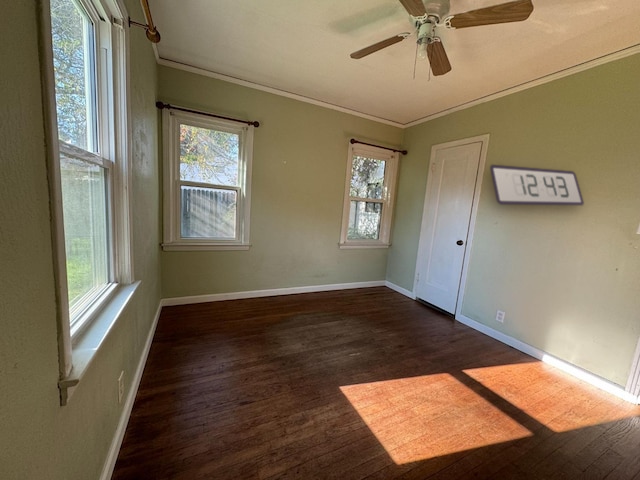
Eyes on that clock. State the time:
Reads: 12:43
